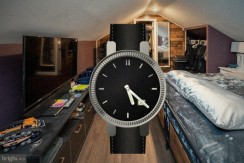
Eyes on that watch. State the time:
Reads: 5:22
